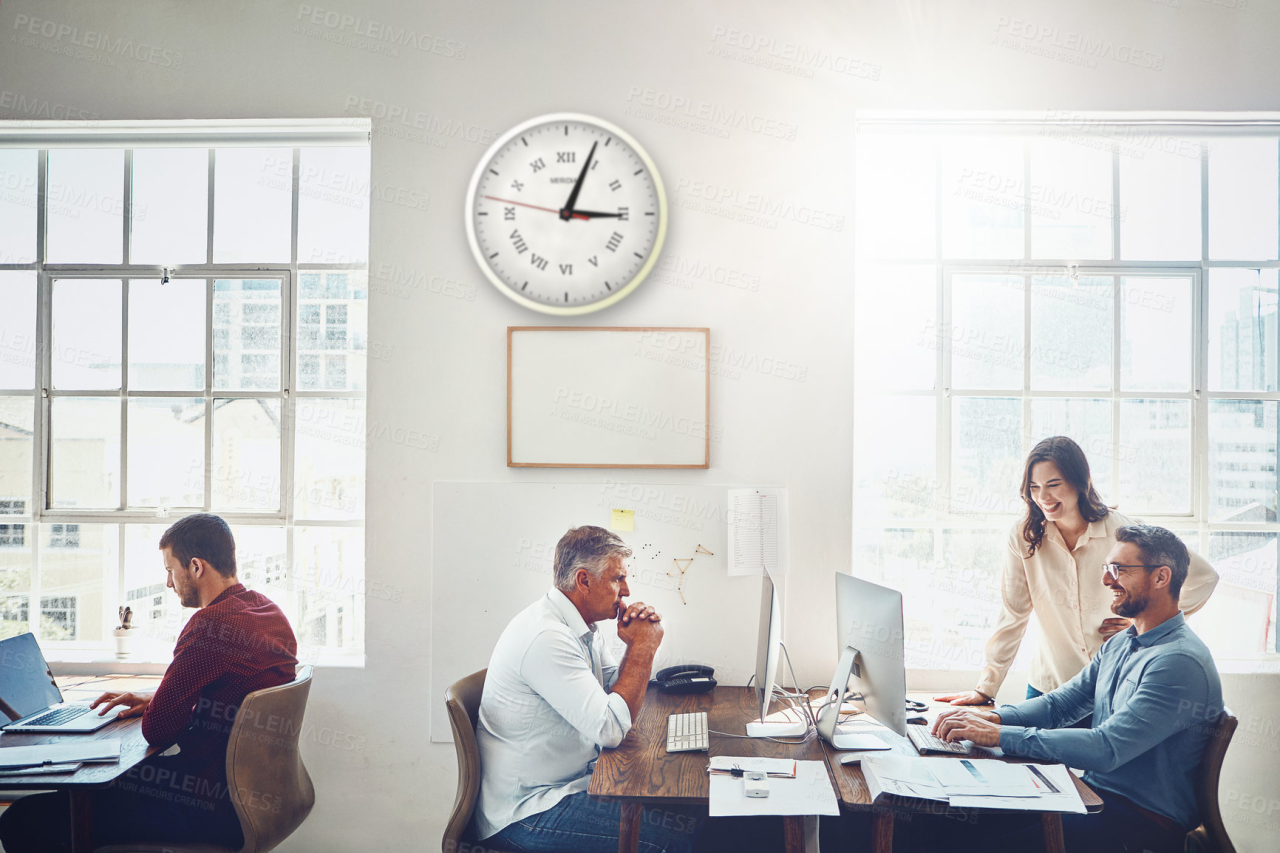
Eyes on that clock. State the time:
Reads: 3:03:47
